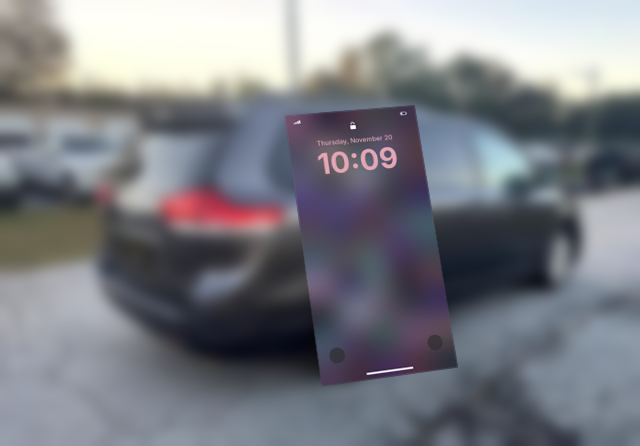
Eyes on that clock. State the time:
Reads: 10:09
